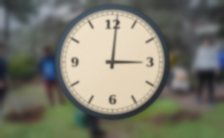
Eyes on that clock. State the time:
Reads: 3:01
